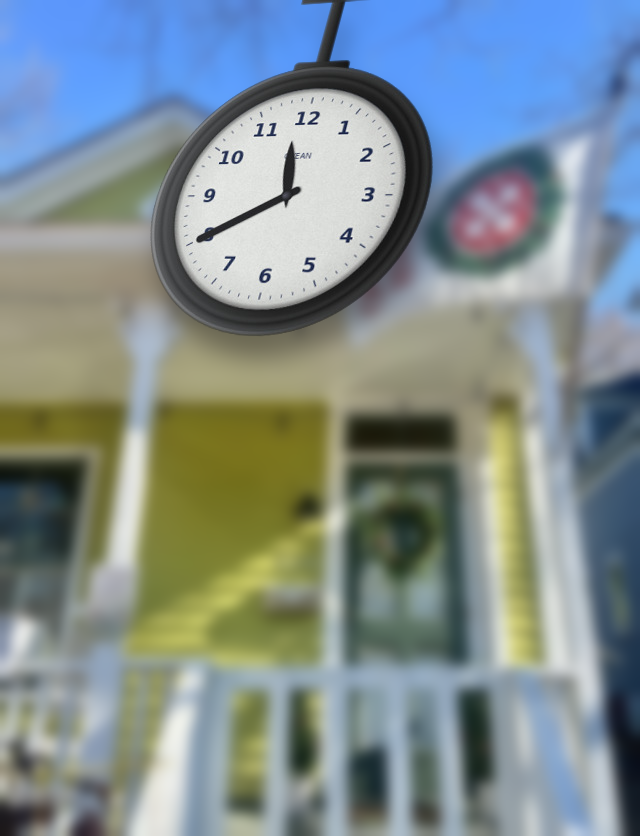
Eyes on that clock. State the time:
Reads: 11:40
